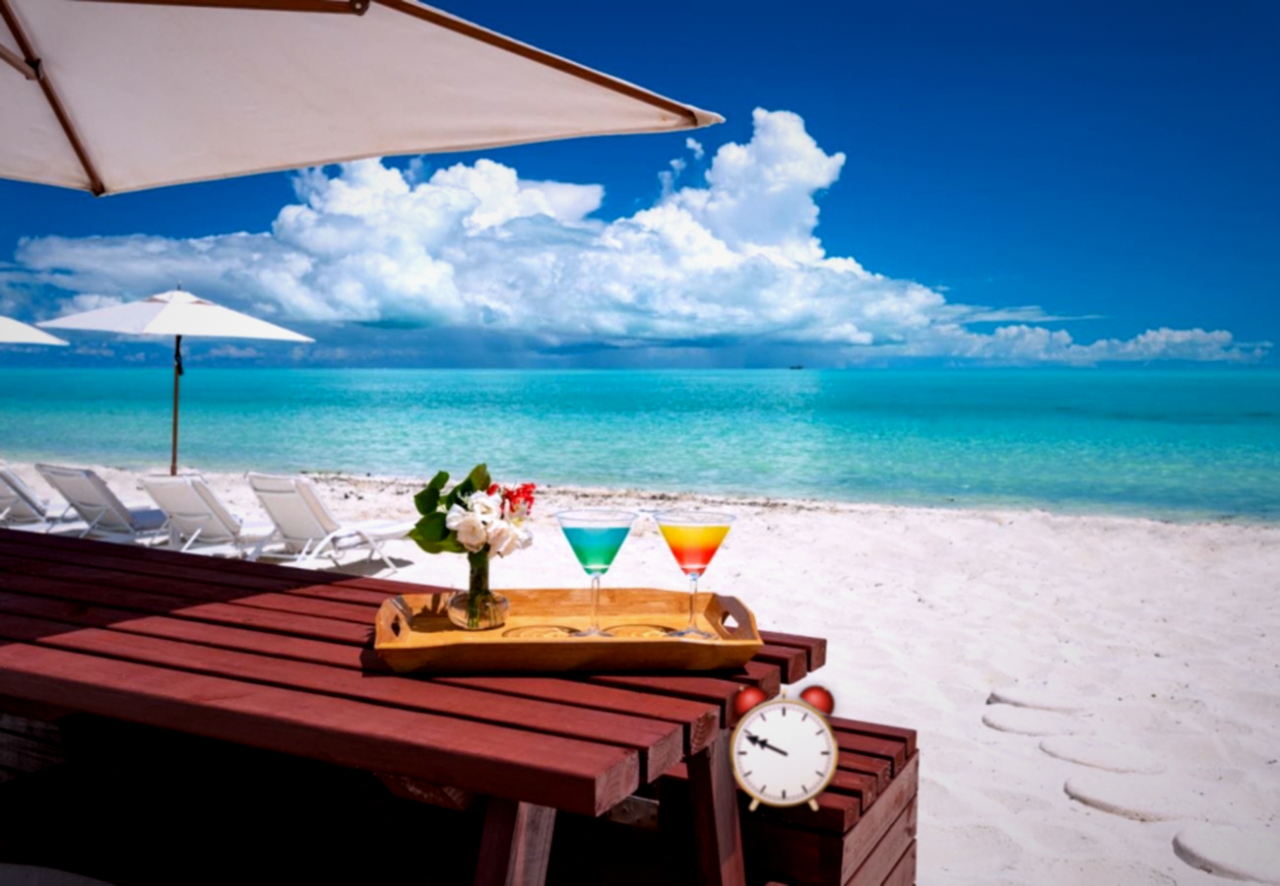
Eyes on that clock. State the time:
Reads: 9:49
